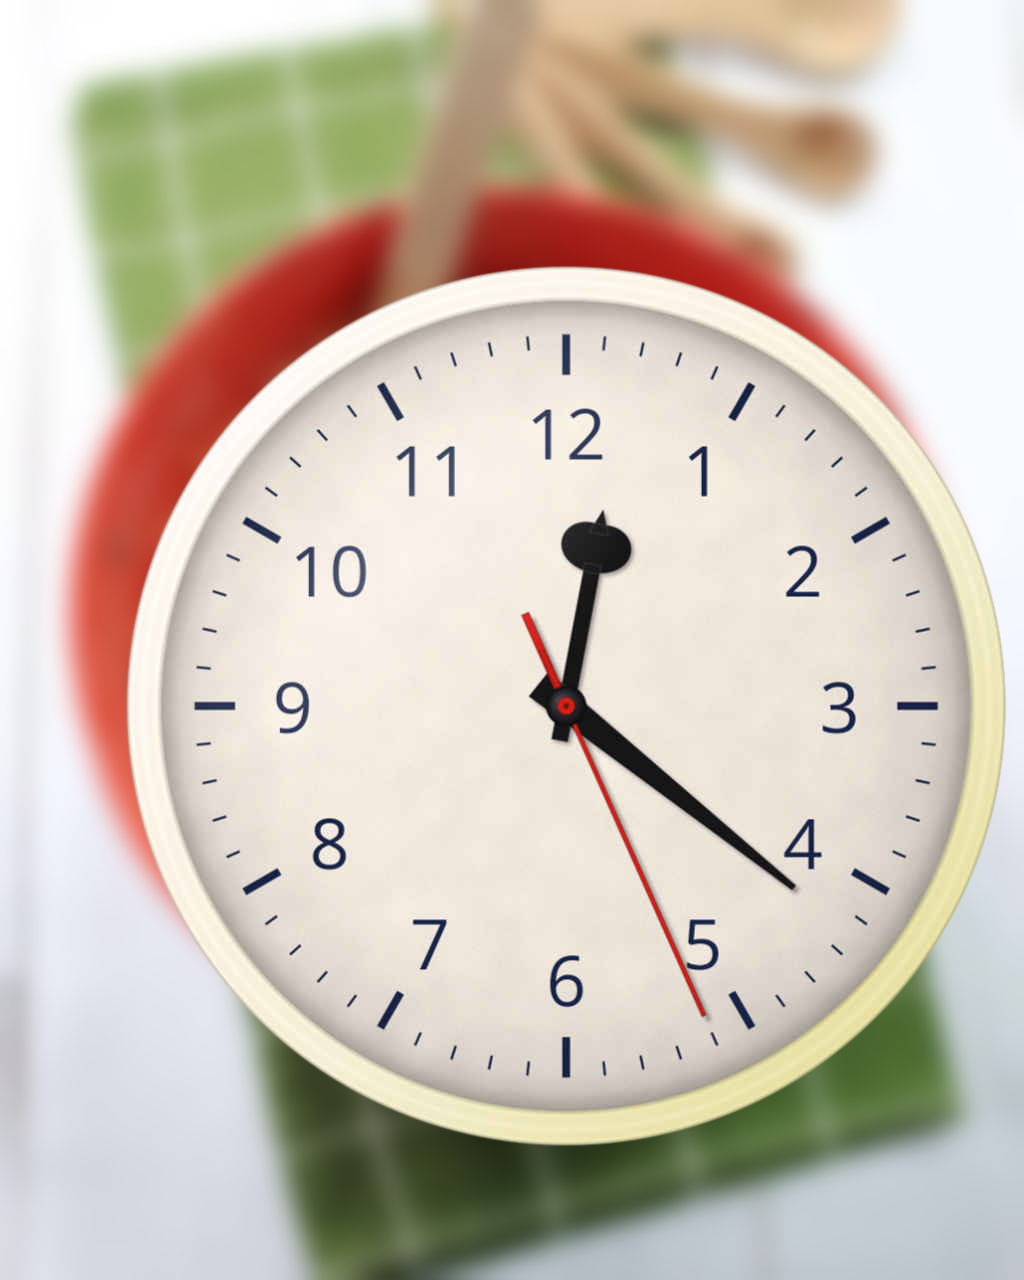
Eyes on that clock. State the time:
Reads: 12:21:26
